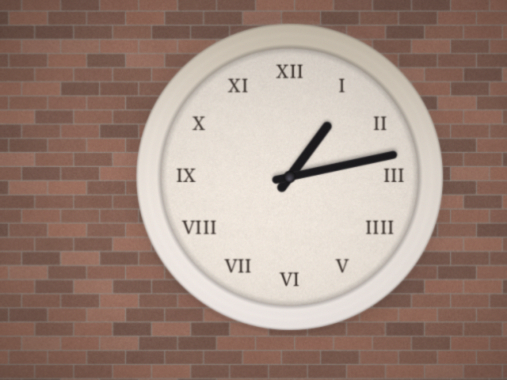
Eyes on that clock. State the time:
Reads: 1:13
